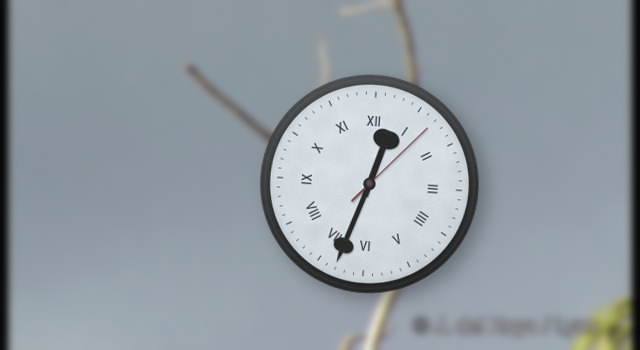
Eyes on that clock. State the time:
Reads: 12:33:07
